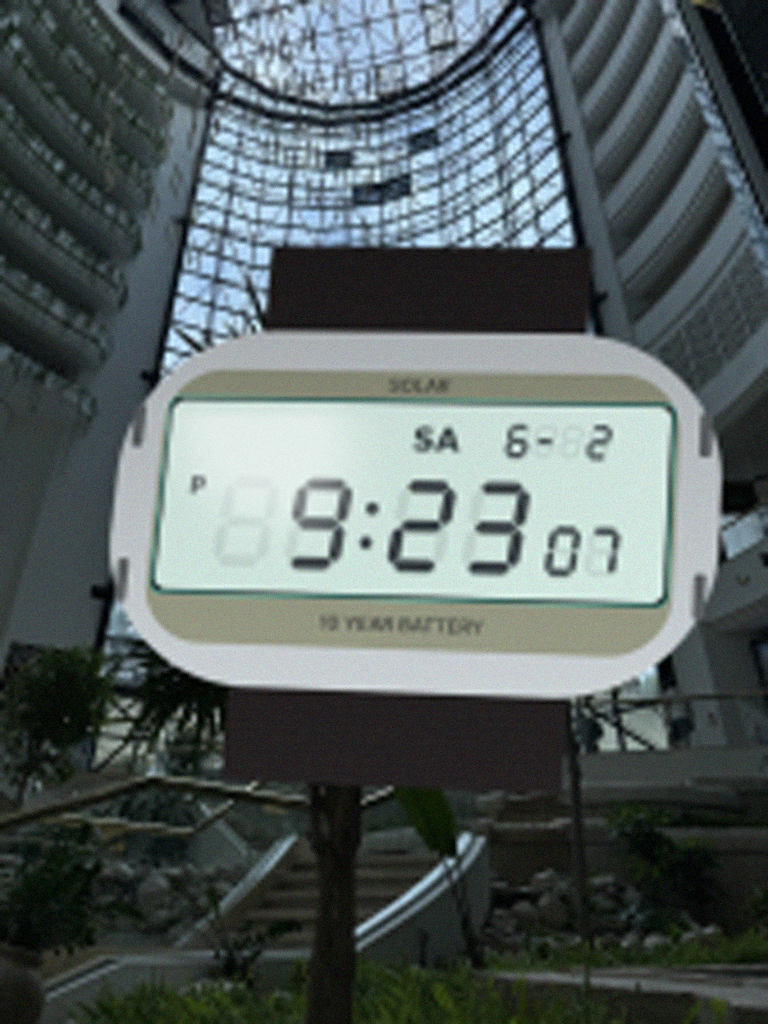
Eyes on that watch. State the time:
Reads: 9:23:07
